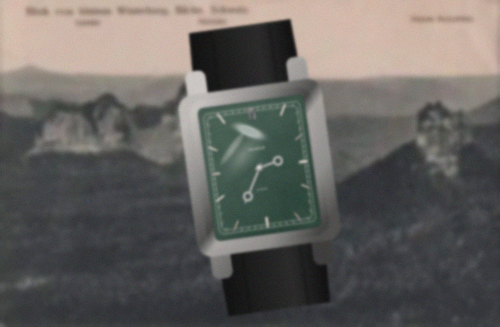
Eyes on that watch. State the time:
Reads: 2:35
